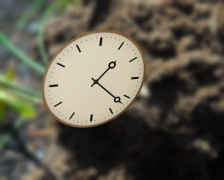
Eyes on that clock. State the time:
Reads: 1:22
